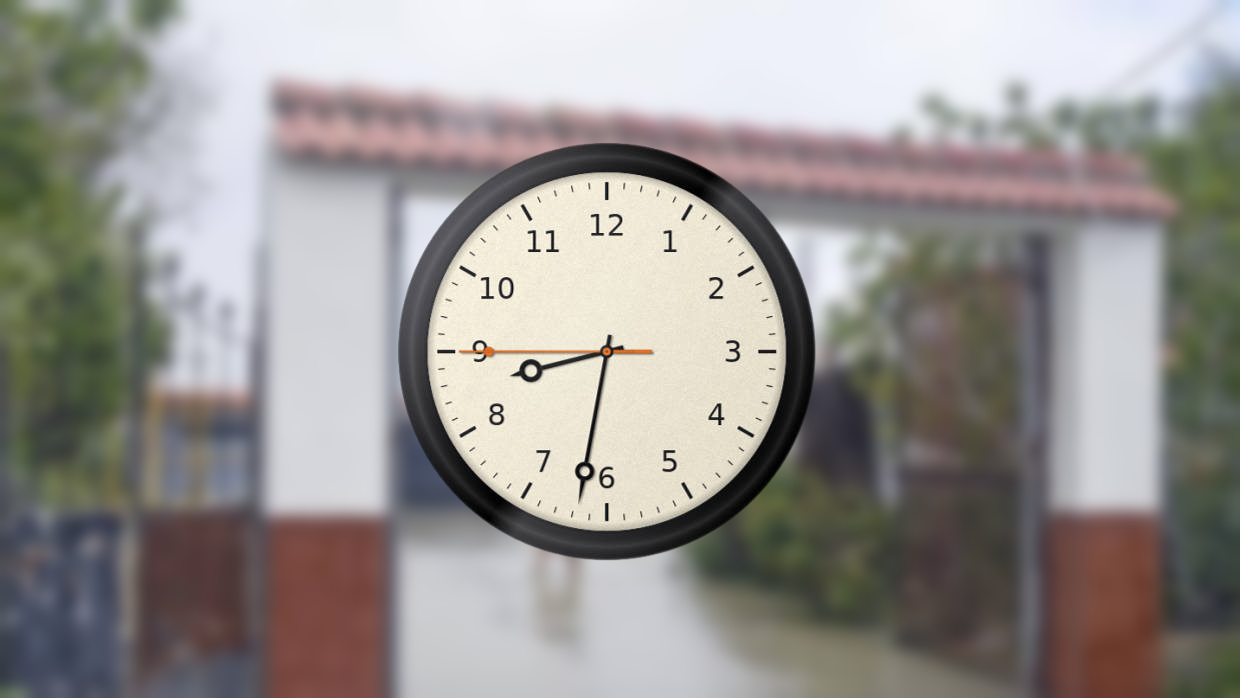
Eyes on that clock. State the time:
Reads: 8:31:45
